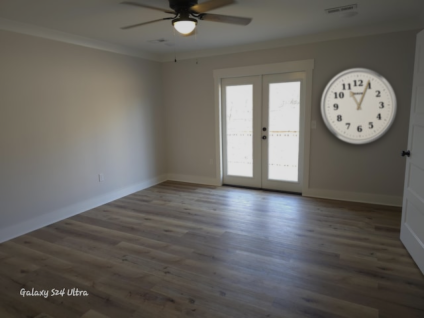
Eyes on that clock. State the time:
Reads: 11:04
